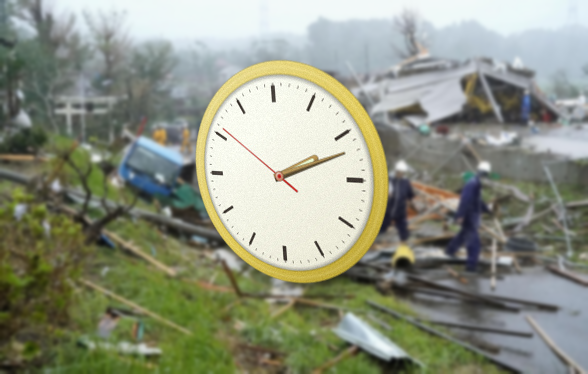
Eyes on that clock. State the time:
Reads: 2:11:51
